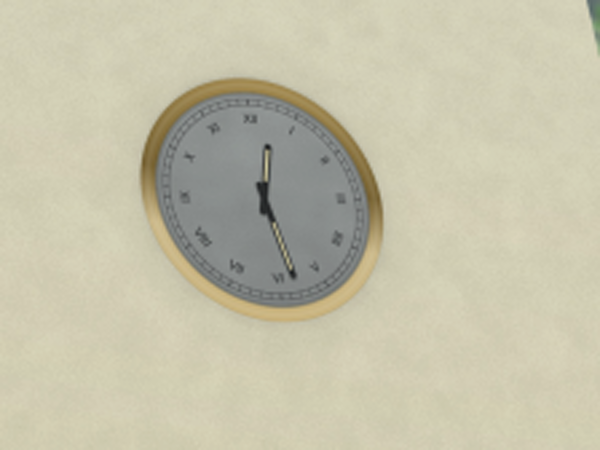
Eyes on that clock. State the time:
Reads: 12:28
